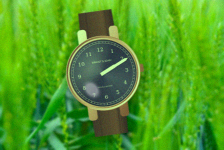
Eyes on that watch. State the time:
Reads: 2:11
